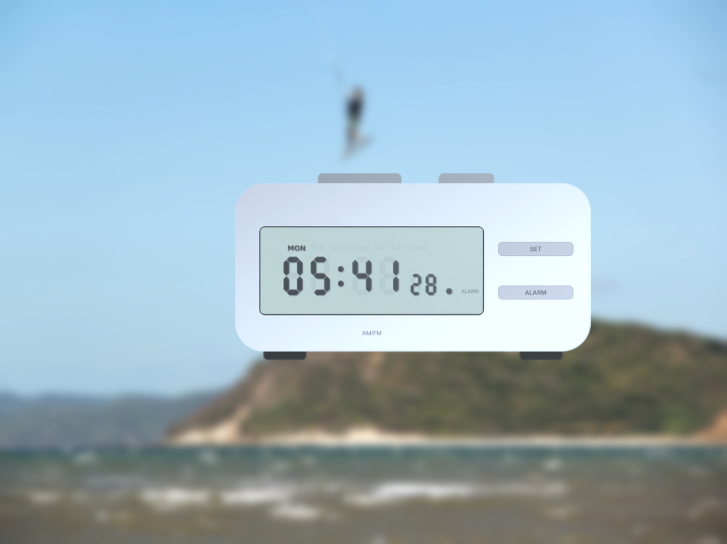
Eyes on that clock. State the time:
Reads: 5:41:28
